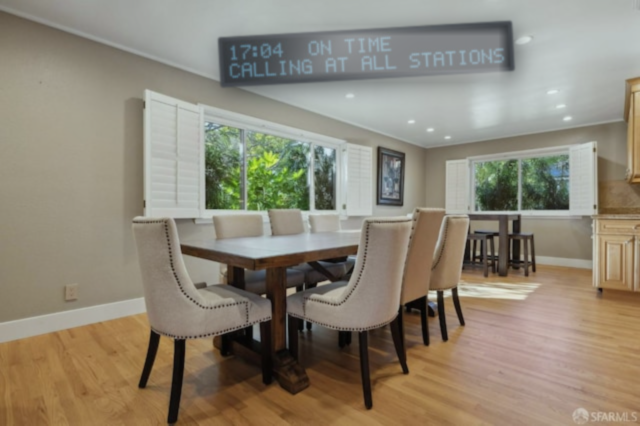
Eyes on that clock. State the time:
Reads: 17:04
